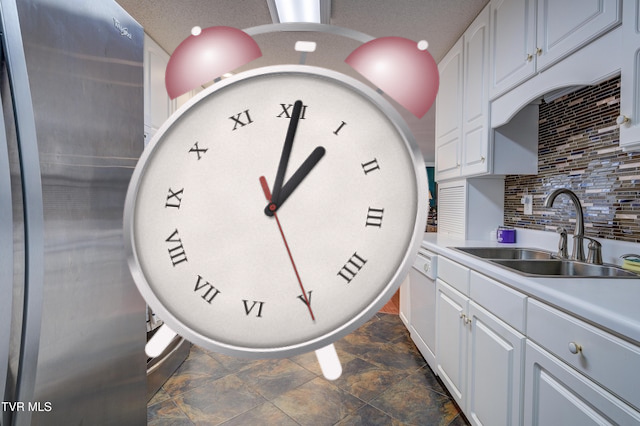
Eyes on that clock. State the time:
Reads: 1:00:25
